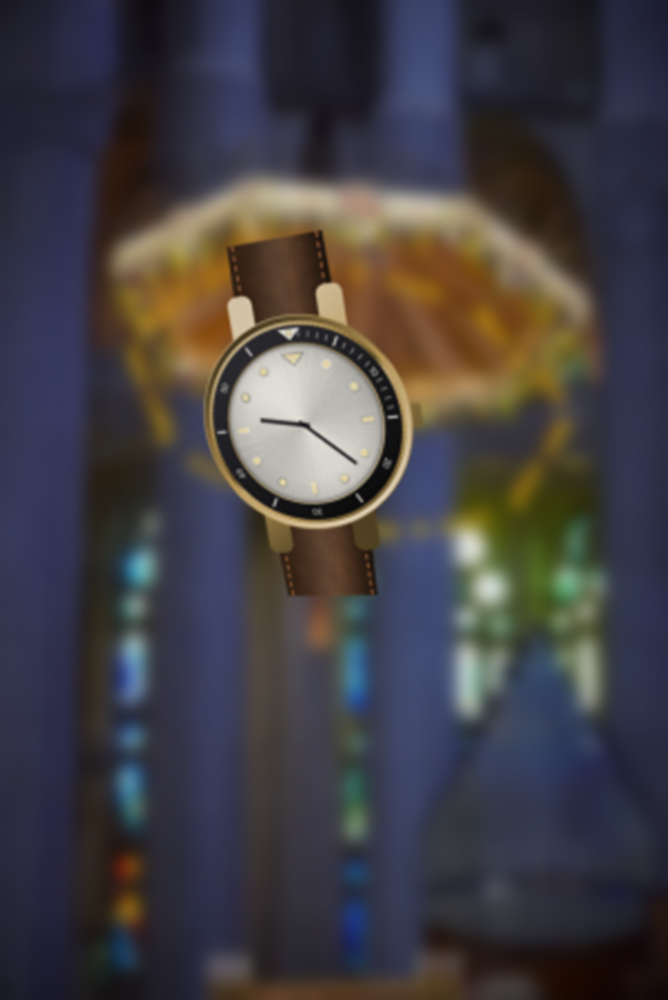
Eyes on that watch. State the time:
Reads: 9:22
